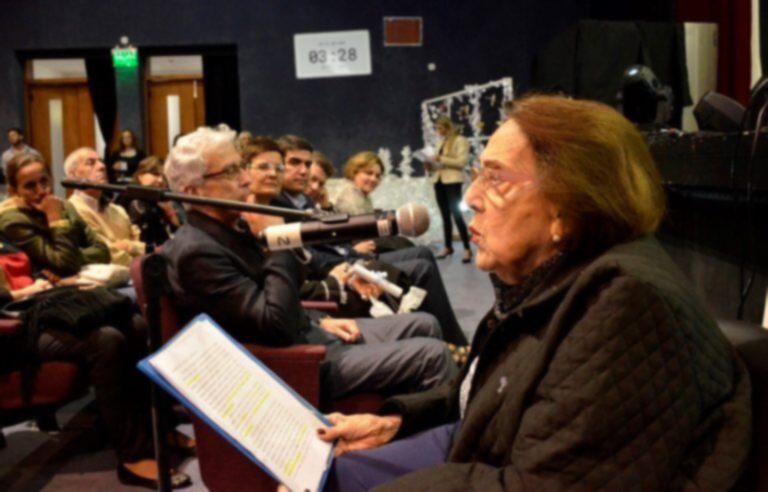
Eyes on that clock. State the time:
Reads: 3:28
